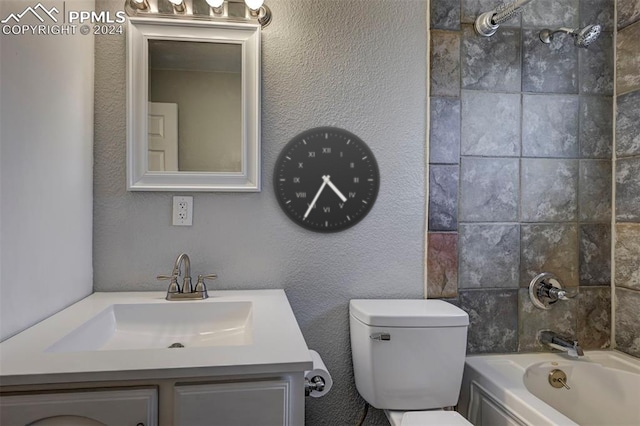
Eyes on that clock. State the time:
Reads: 4:35
